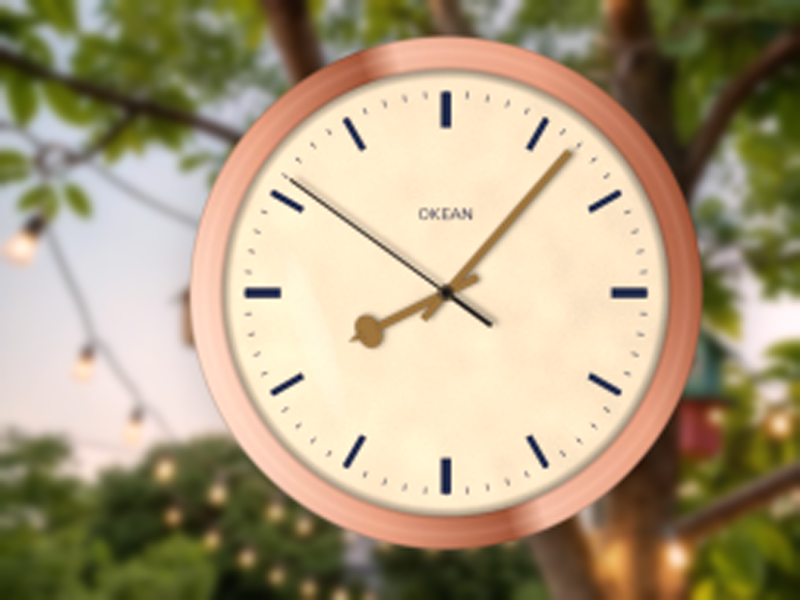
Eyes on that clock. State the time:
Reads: 8:06:51
